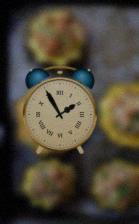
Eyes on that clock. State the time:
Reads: 1:55
